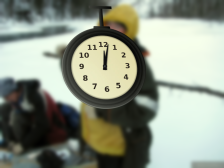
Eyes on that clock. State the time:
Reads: 12:02
